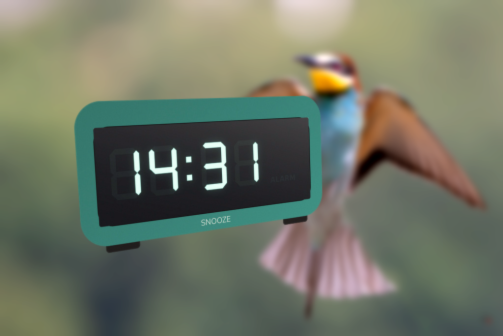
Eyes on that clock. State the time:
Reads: 14:31
